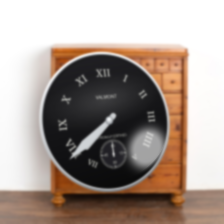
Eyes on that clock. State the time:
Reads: 7:39
